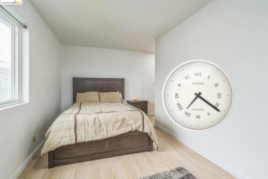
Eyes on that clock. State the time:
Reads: 7:21
